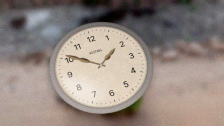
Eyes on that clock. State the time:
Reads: 1:51
